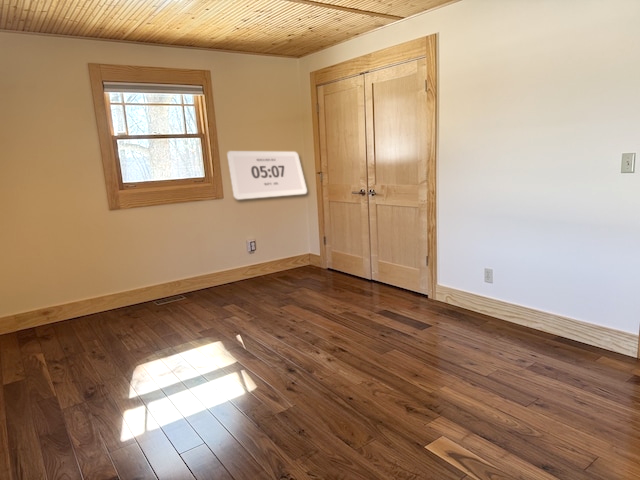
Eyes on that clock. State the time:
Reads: 5:07
